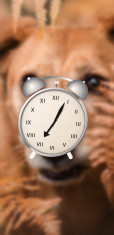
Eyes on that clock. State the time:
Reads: 7:04
